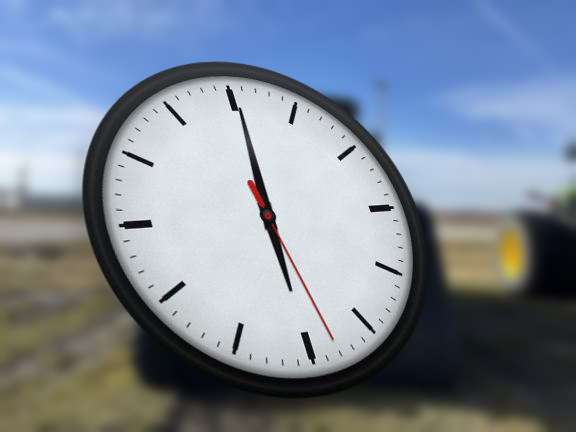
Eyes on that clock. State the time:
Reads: 6:00:28
